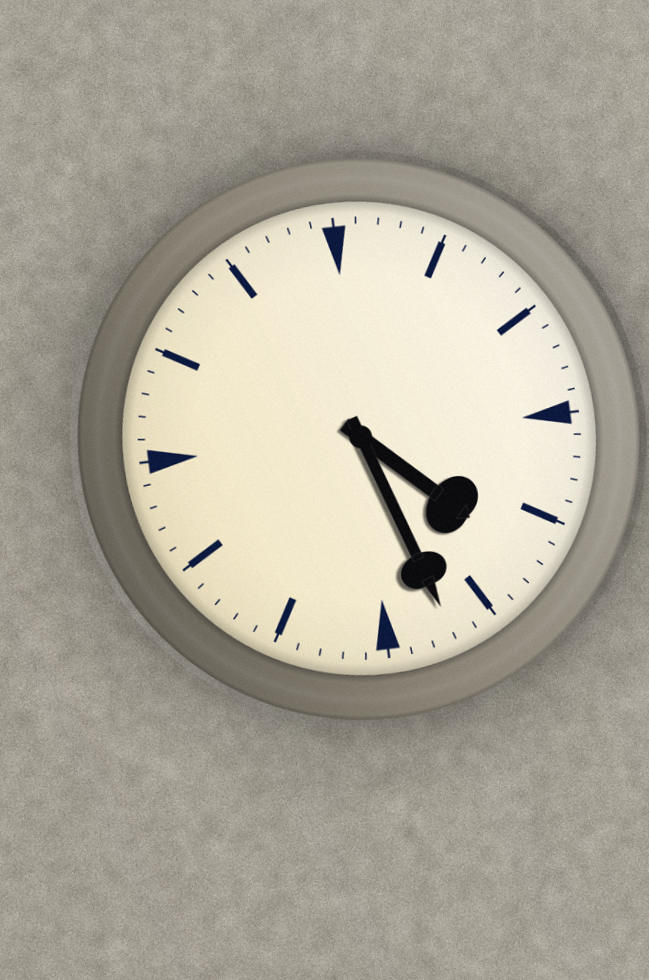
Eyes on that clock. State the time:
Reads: 4:27
